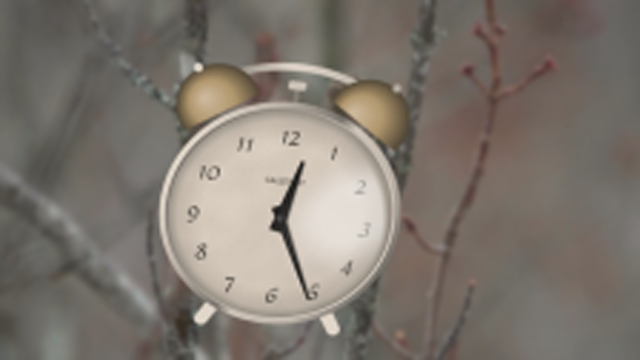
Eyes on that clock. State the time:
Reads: 12:26
